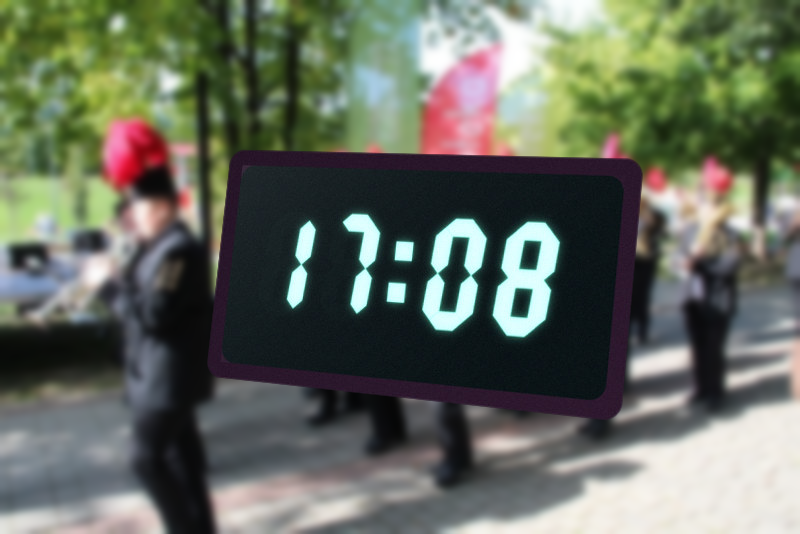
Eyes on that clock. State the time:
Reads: 17:08
